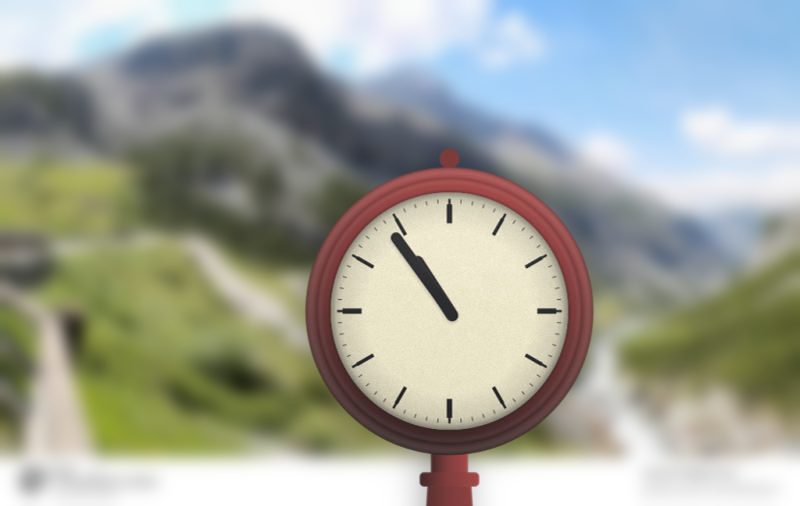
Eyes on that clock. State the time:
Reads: 10:54
